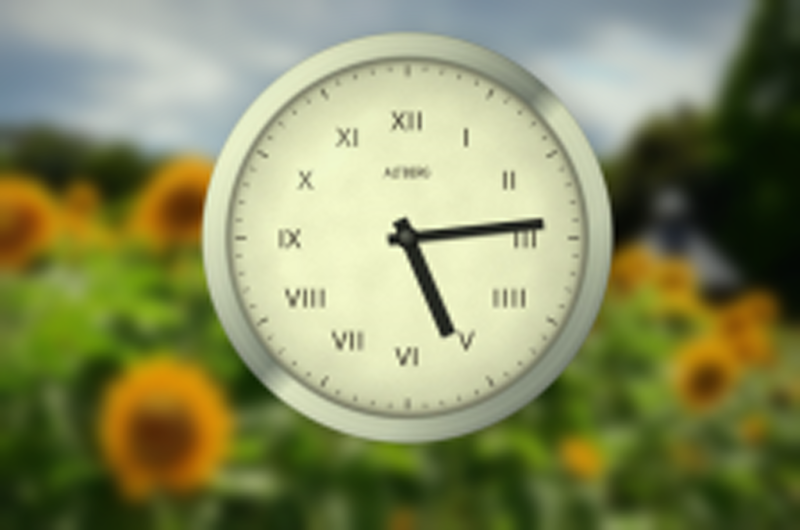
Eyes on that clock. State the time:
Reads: 5:14
